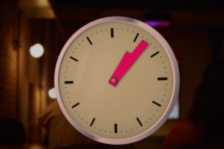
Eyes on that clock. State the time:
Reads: 1:07
